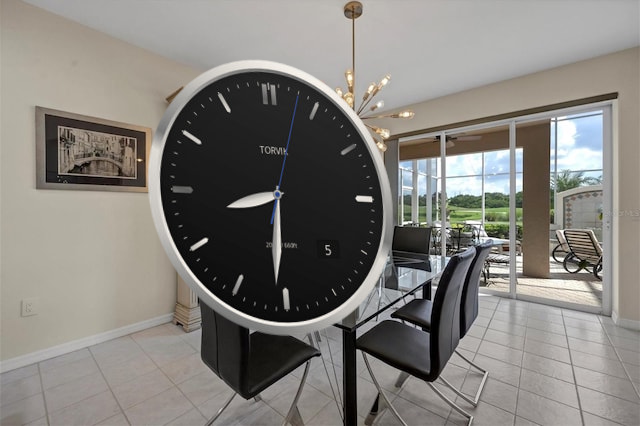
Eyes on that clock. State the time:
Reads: 8:31:03
